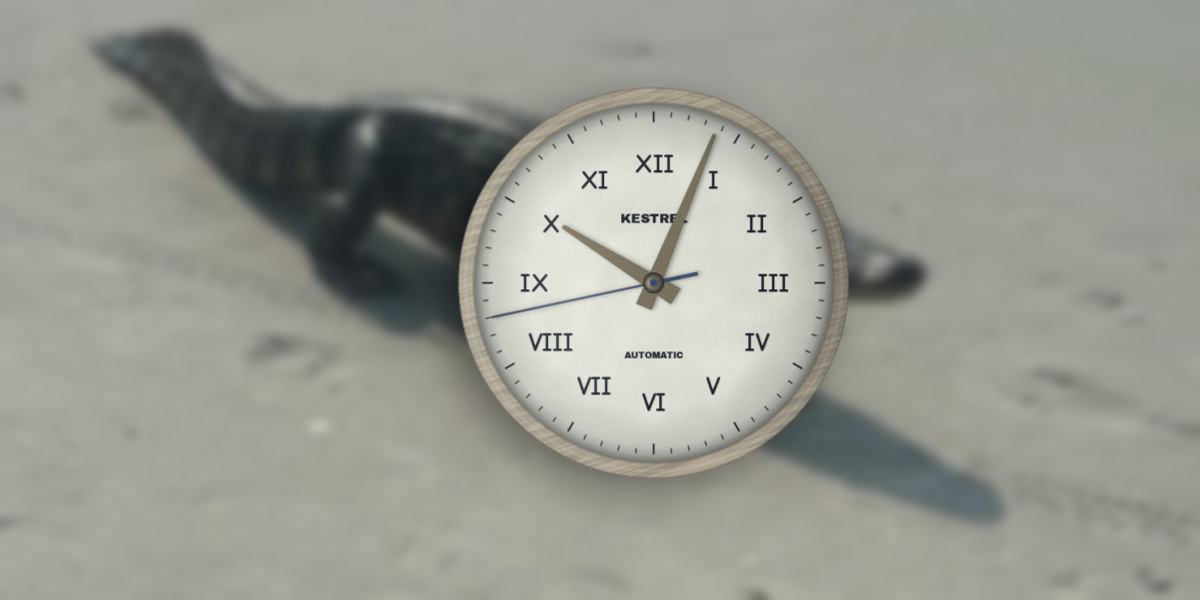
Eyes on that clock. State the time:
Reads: 10:03:43
